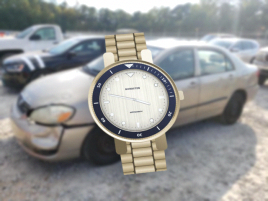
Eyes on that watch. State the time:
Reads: 3:48
